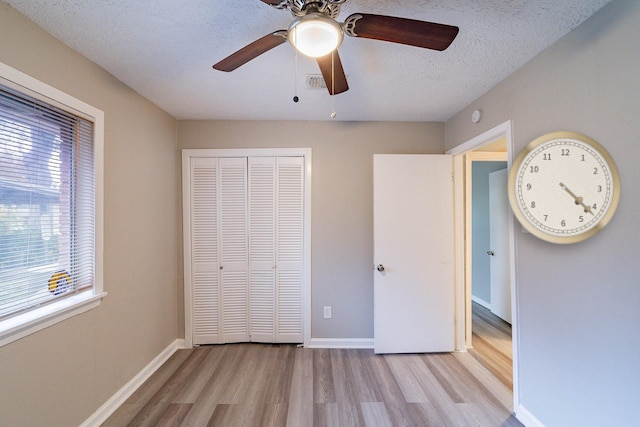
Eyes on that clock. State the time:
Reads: 4:22
